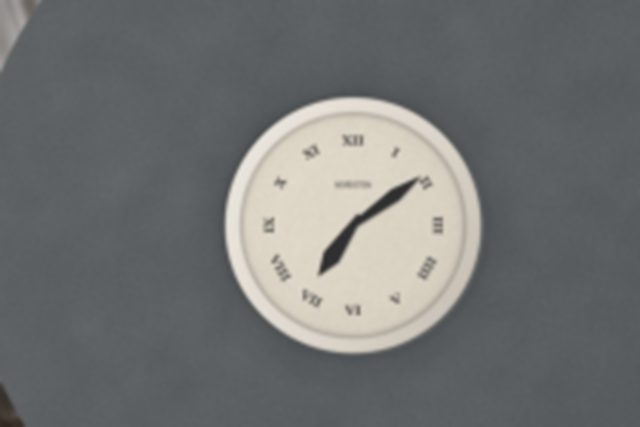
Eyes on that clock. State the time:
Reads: 7:09
